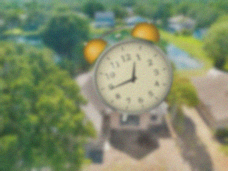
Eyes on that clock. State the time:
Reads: 12:44
